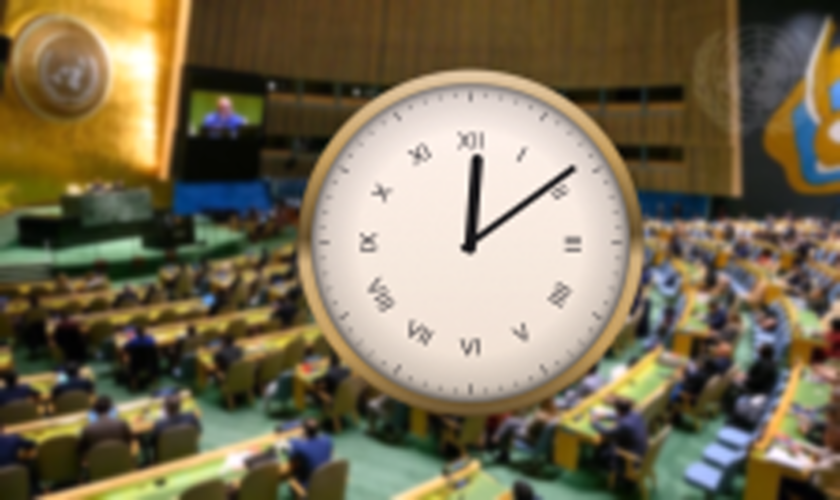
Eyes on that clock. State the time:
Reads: 12:09
